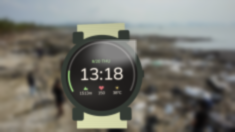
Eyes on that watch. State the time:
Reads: 13:18
